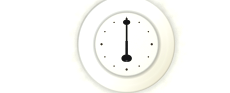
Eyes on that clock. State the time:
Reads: 6:00
